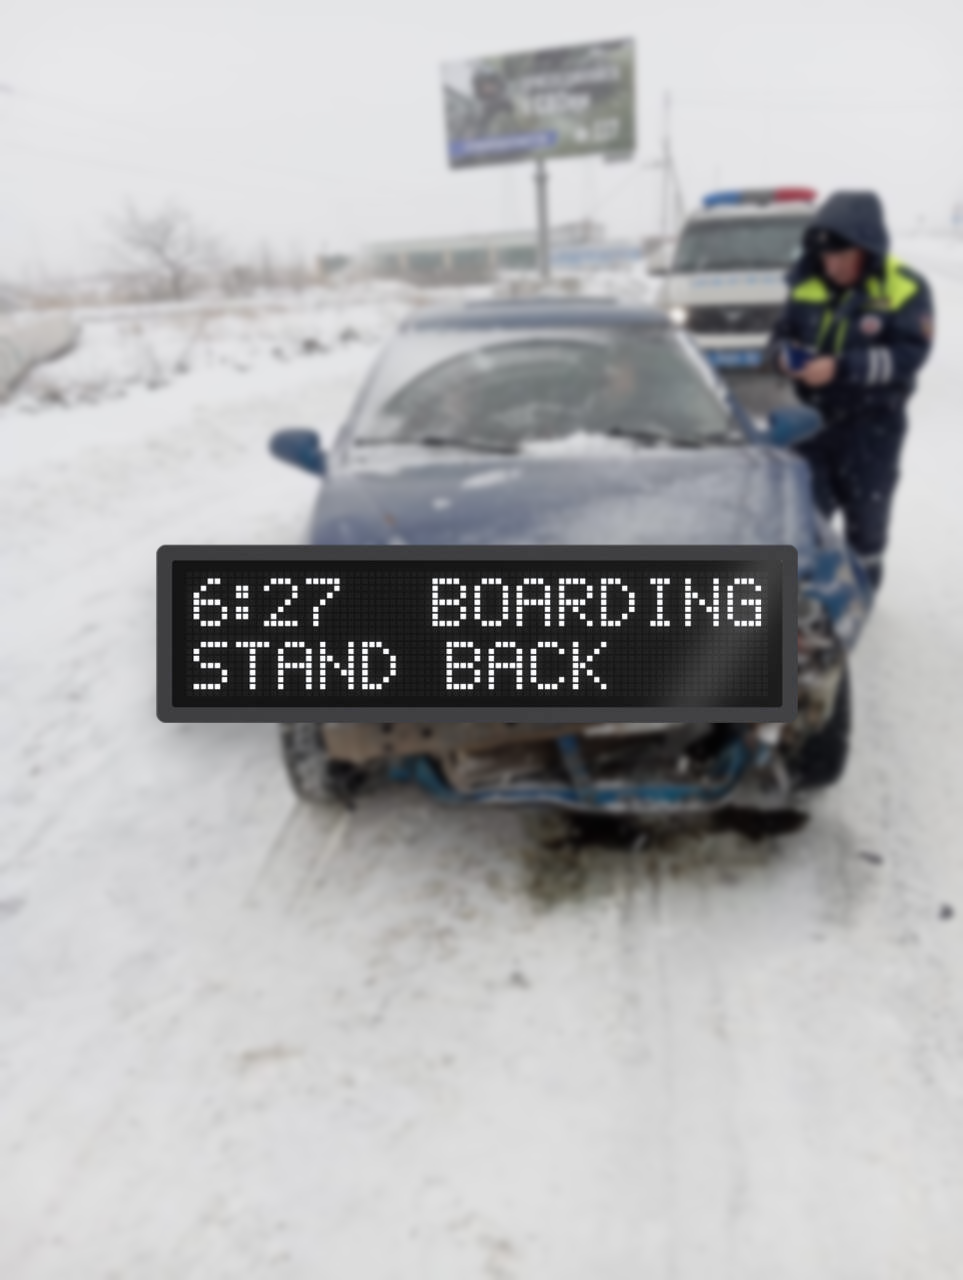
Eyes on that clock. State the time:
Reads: 6:27
